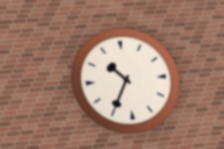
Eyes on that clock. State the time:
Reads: 10:35
